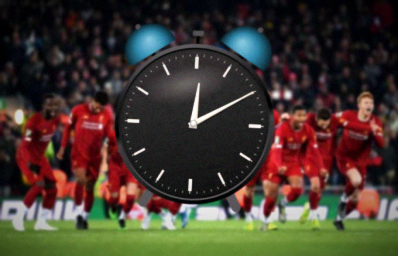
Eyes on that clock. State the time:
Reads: 12:10
